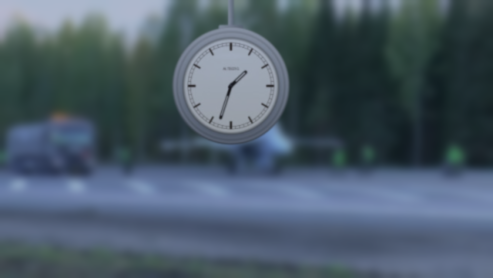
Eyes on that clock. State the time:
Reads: 1:33
